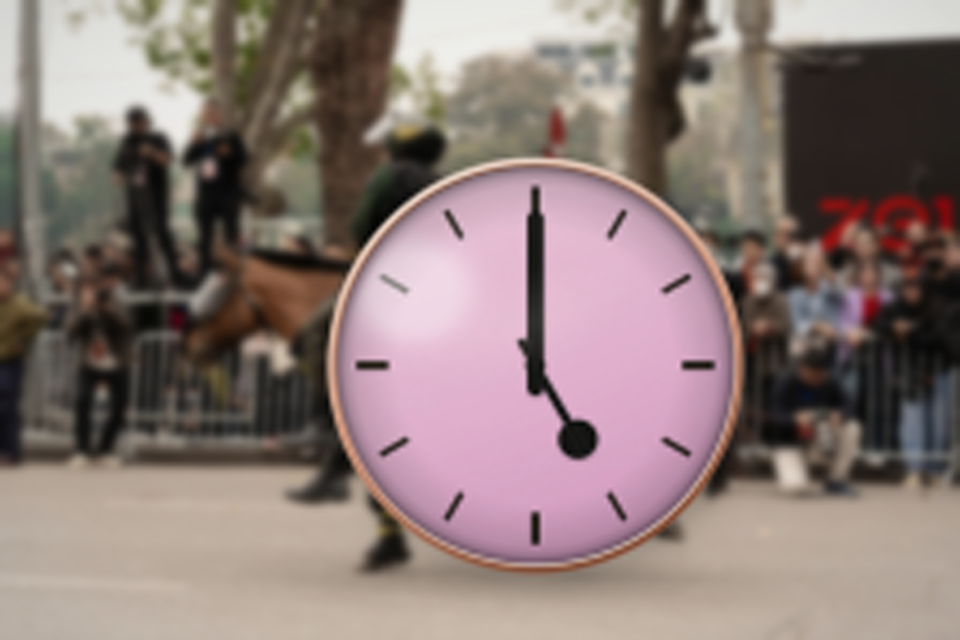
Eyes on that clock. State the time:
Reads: 5:00
